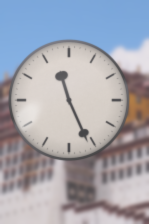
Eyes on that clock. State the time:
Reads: 11:26
